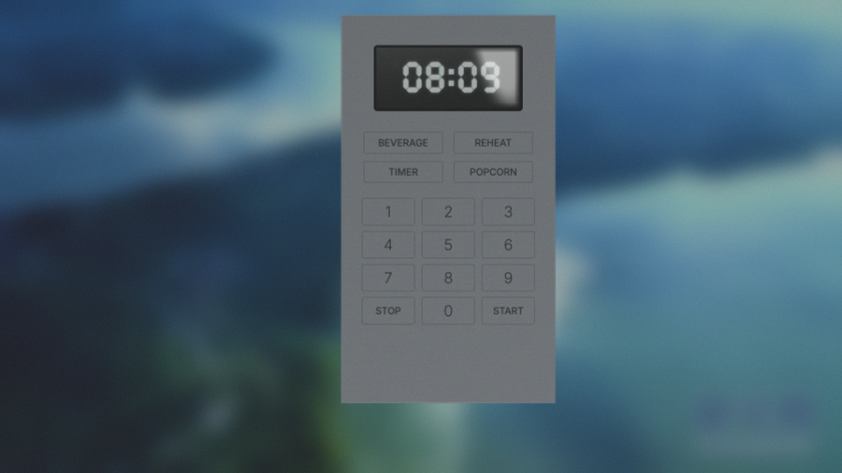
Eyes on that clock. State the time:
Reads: 8:09
